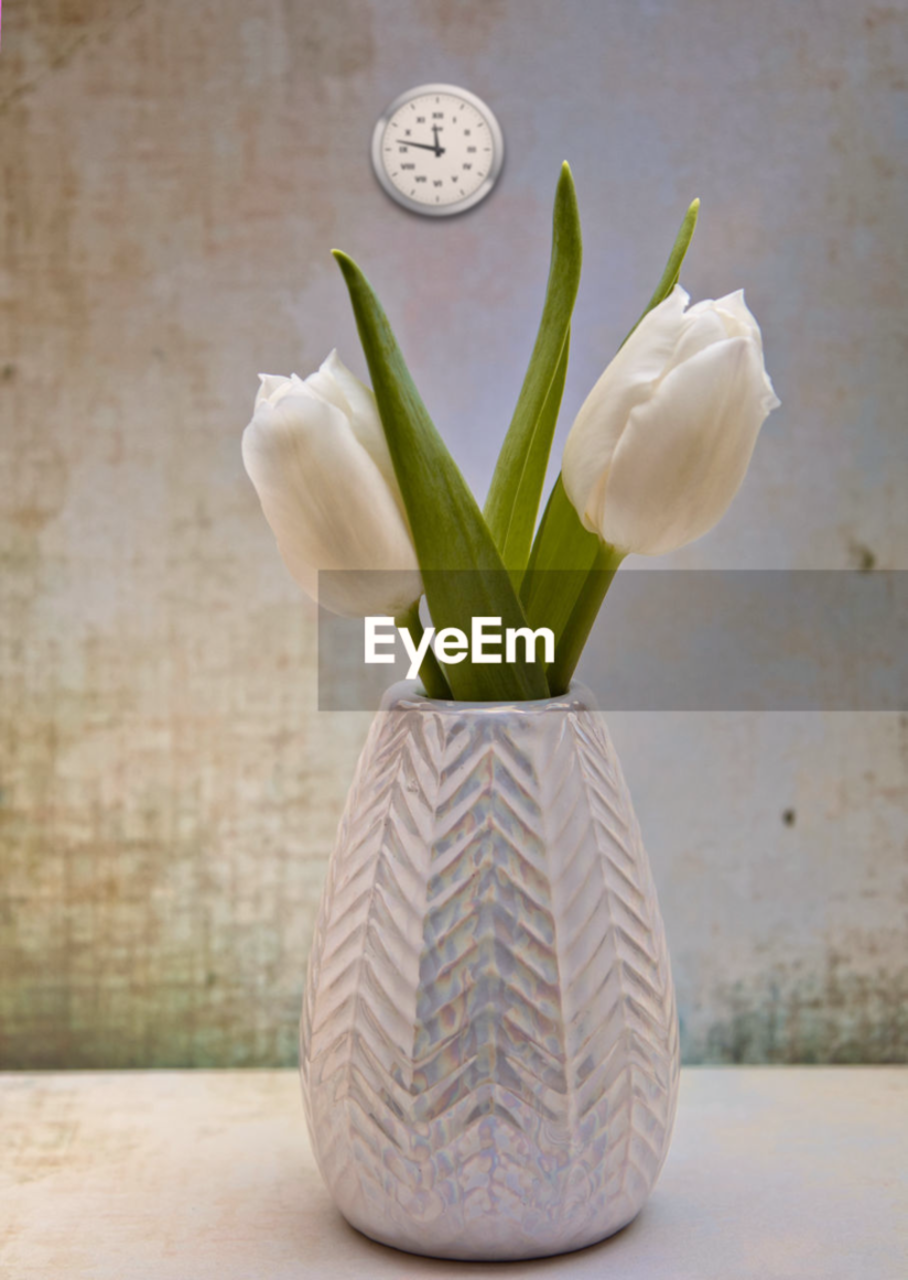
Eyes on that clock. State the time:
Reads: 11:47
